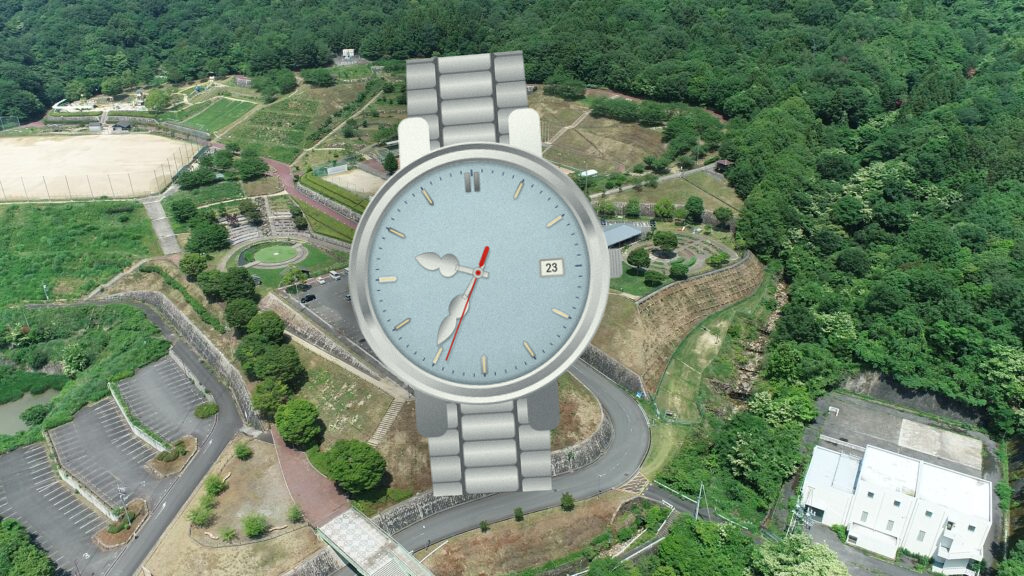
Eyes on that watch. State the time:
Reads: 9:35:34
